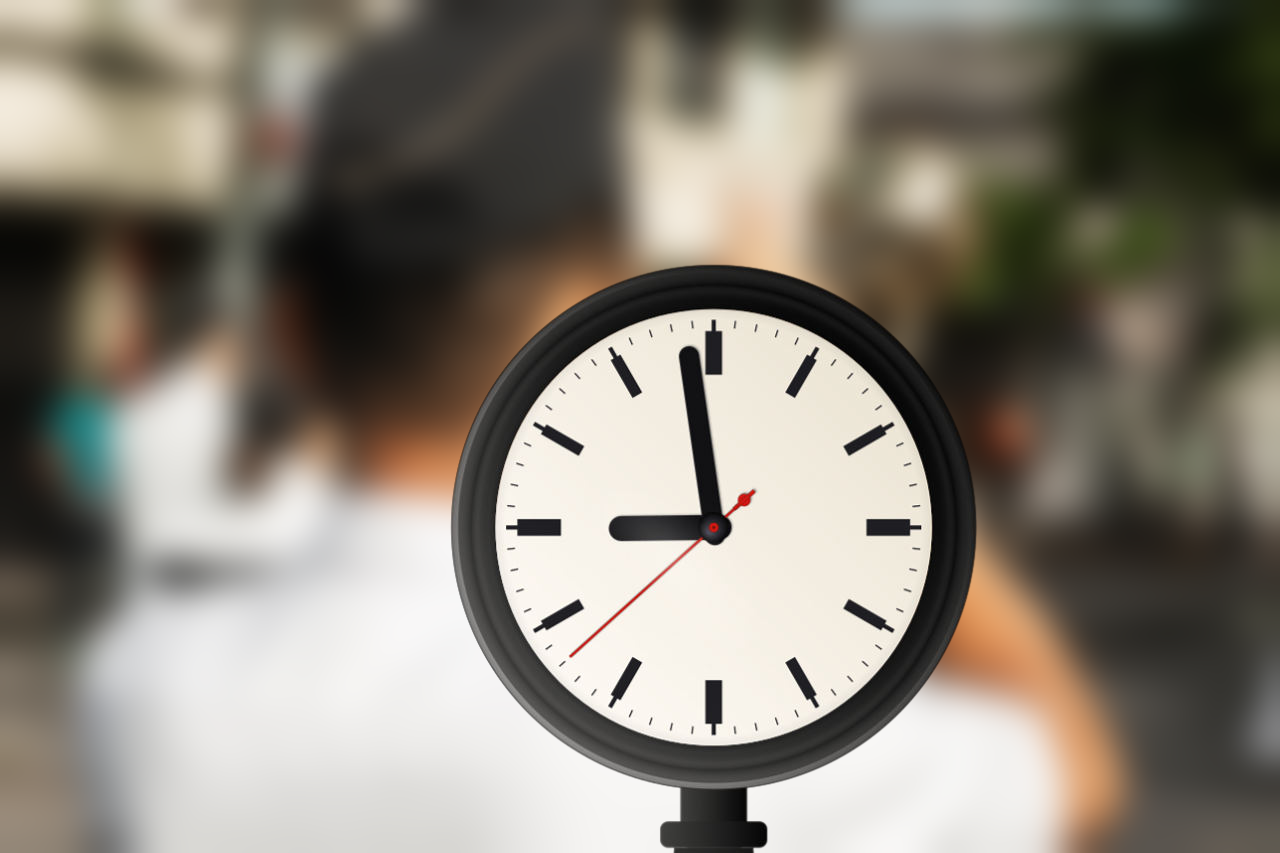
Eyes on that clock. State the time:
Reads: 8:58:38
